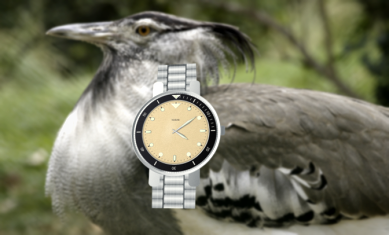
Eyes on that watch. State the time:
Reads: 4:09
